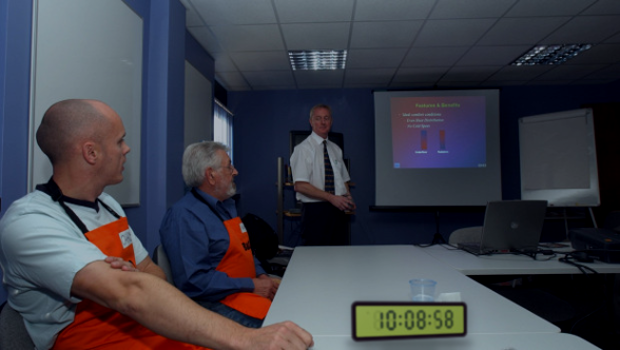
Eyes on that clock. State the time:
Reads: 10:08:58
